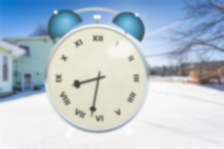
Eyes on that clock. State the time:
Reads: 8:32
